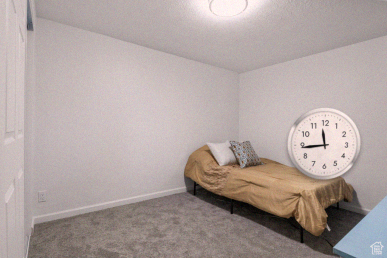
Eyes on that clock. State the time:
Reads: 11:44
